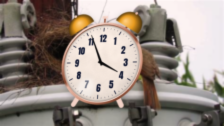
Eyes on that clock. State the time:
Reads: 3:56
